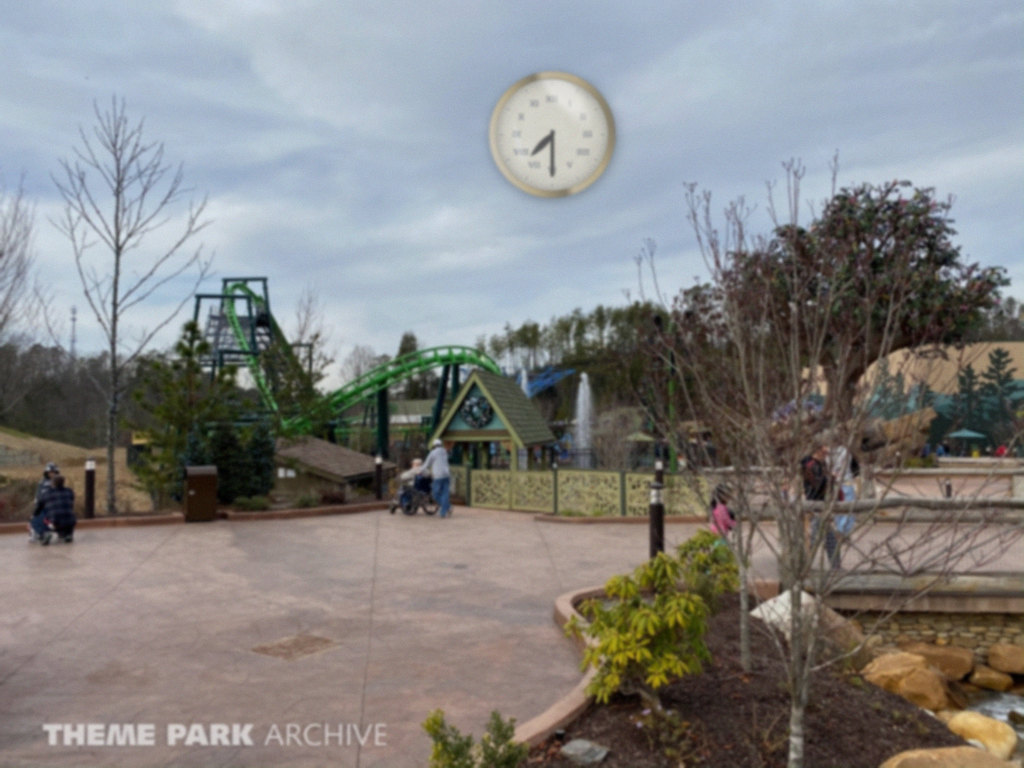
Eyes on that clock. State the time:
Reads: 7:30
